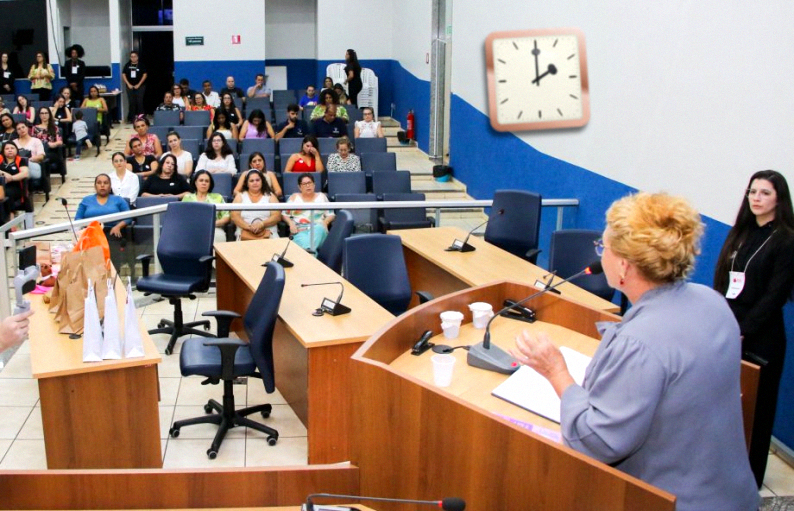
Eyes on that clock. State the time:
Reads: 2:00
